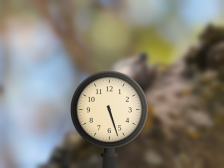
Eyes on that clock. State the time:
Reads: 5:27
